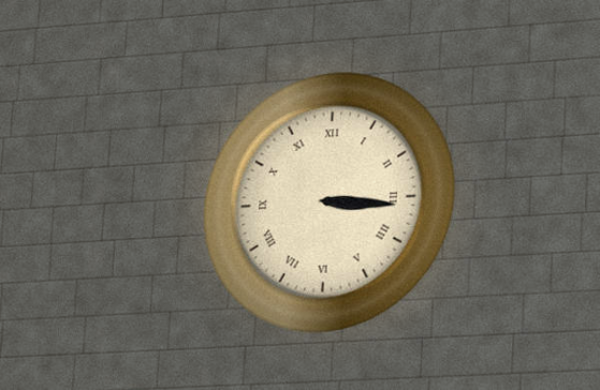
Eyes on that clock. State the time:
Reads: 3:16
